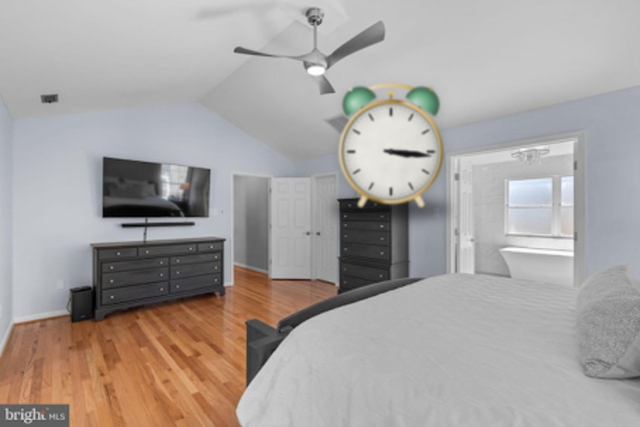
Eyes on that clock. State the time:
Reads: 3:16
